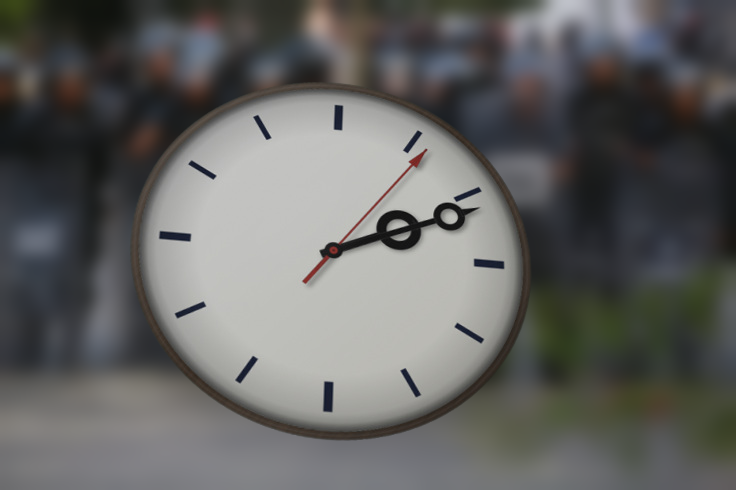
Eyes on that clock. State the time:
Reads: 2:11:06
